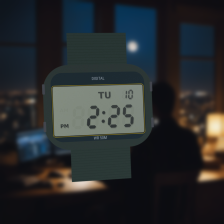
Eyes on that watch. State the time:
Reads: 2:25
